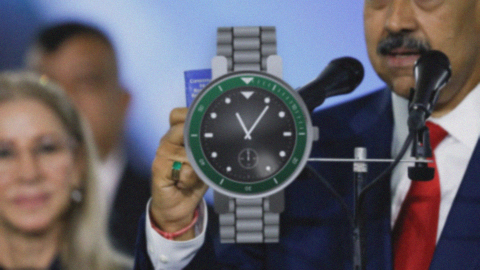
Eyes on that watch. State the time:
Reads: 11:06
